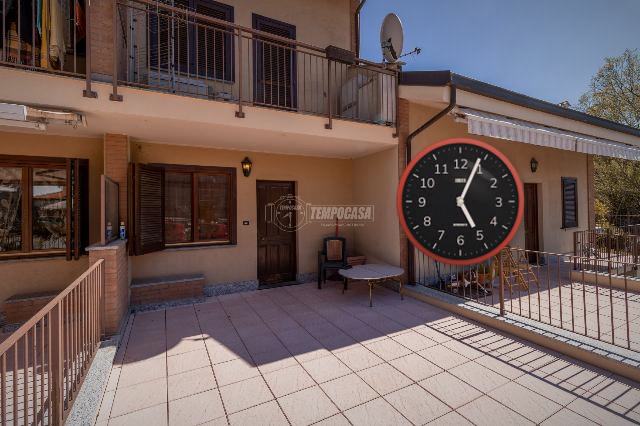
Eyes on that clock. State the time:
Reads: 5:04
